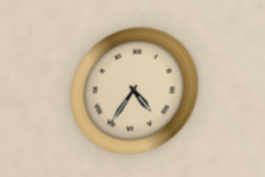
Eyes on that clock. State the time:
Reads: 4:35
